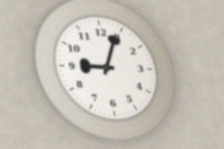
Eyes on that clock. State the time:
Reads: 9:04
